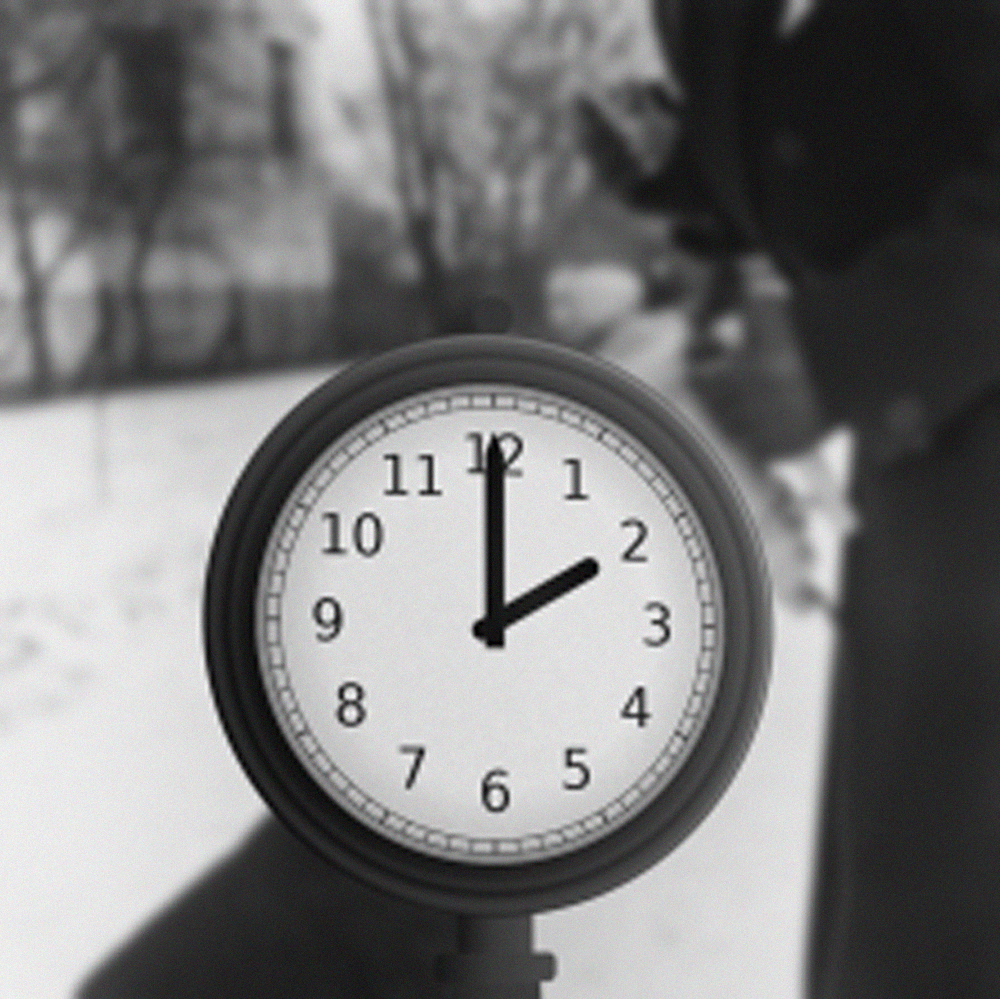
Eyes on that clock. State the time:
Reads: 2:00
